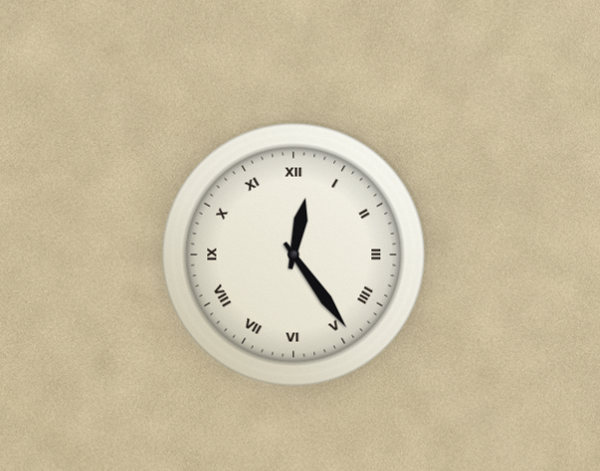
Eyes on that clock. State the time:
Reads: 12:24
